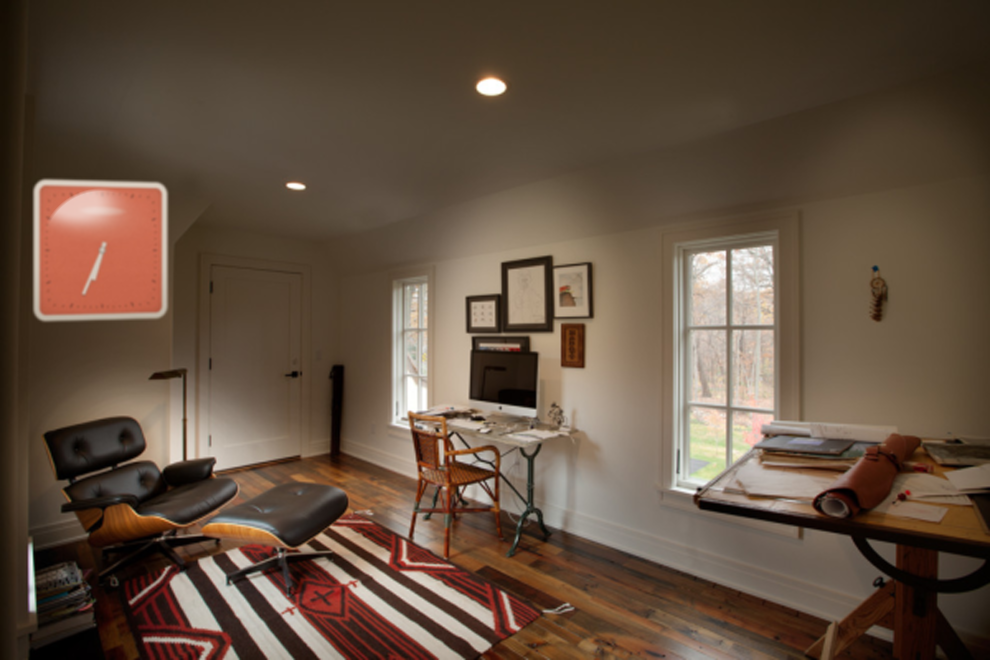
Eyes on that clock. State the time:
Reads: 6:34
